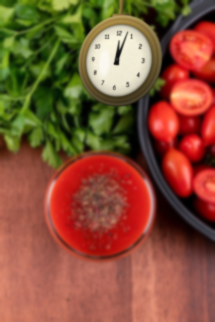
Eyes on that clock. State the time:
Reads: 12:03
